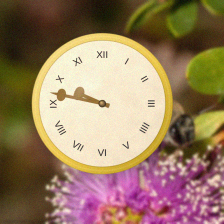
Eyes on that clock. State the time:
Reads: 9:47
